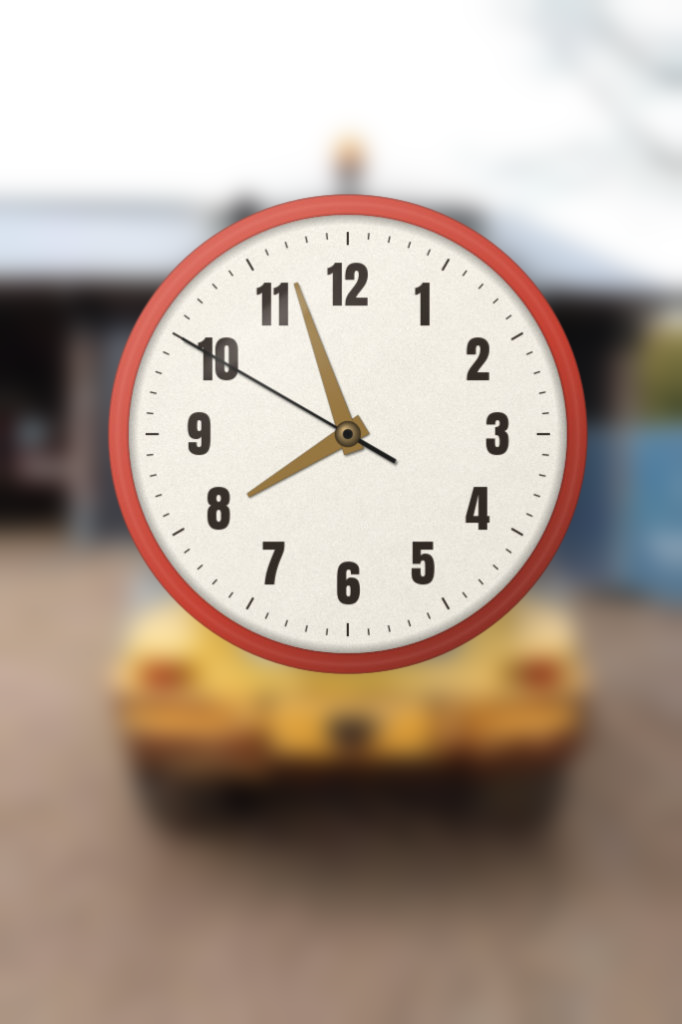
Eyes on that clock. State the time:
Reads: 7:56:50
